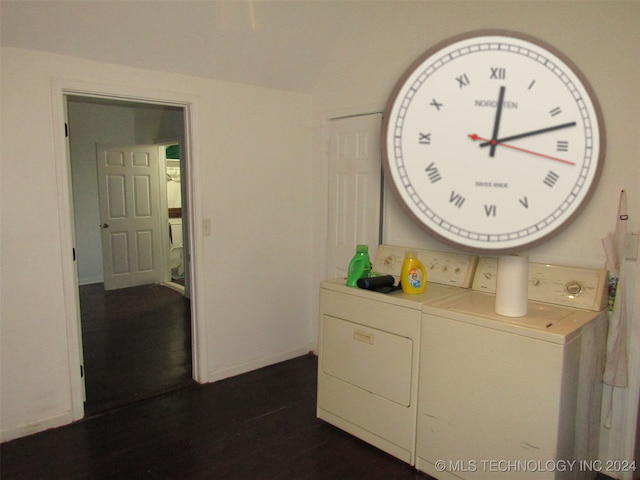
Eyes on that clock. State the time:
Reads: 12:12:17
